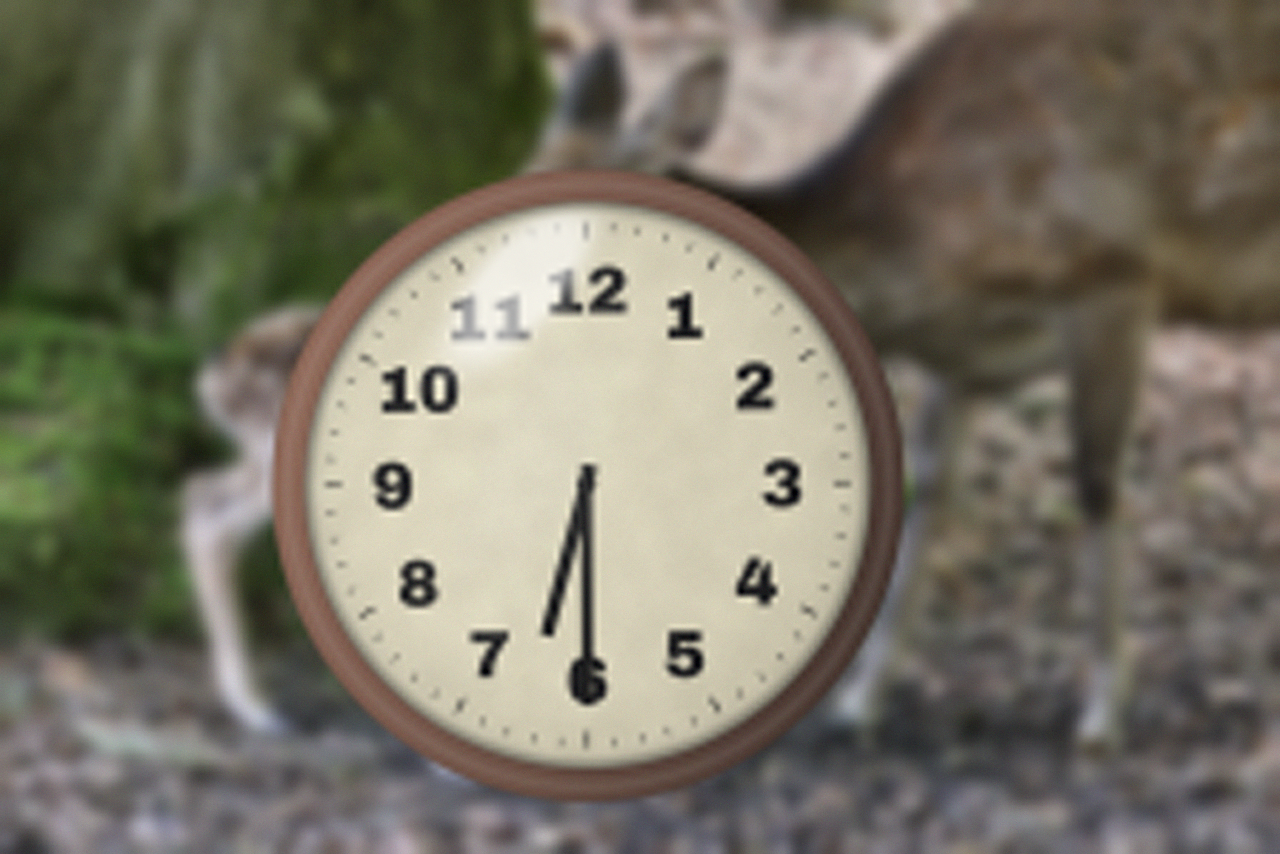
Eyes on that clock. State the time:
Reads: 6:30
